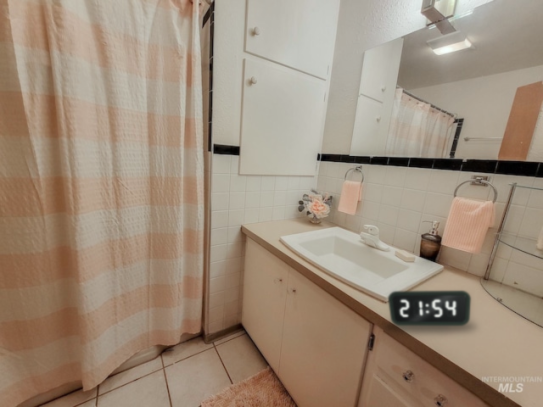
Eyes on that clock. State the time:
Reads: 21:54
